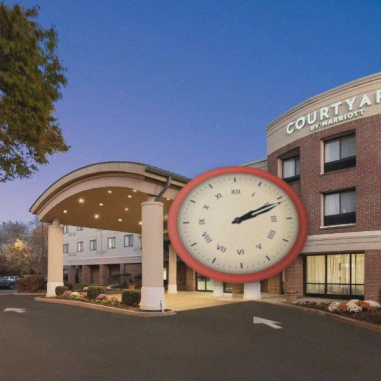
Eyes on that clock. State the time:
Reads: 2:11
